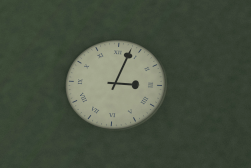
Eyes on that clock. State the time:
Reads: 3:03
